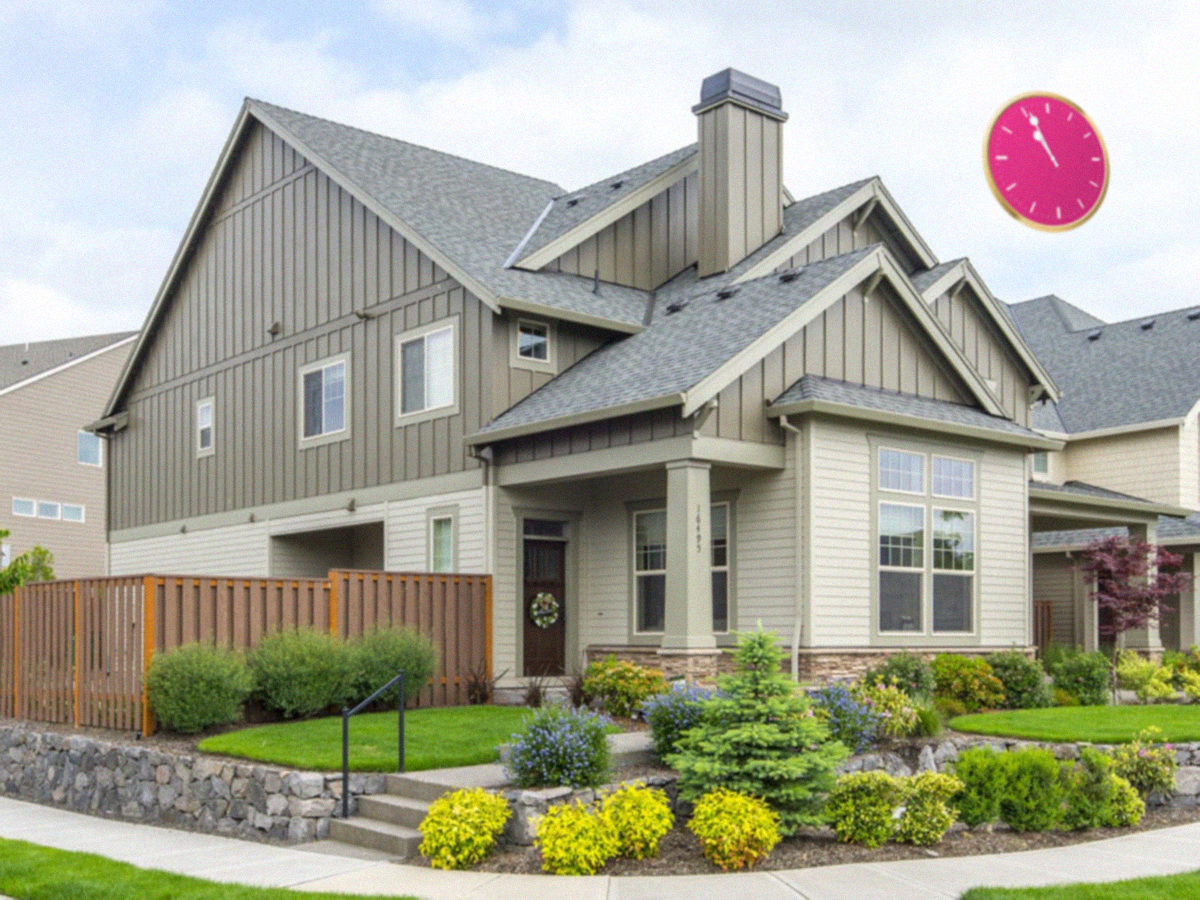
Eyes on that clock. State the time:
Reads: 10:56
